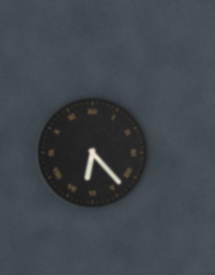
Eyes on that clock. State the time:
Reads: 6:23
